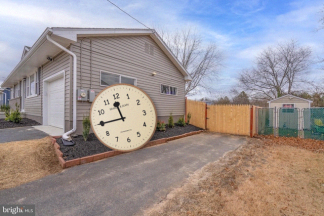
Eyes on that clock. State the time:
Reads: 11:45
